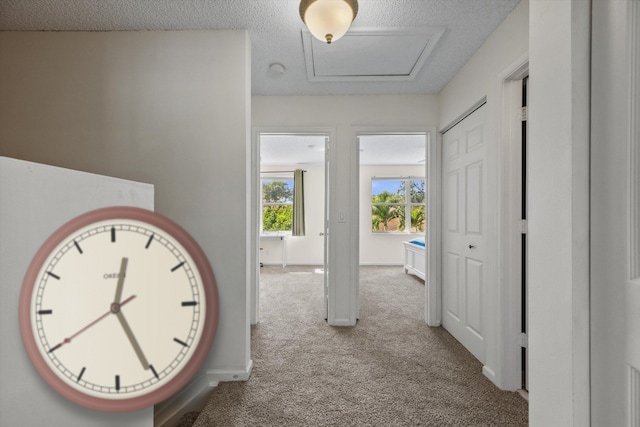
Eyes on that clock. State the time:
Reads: 12:25:40
